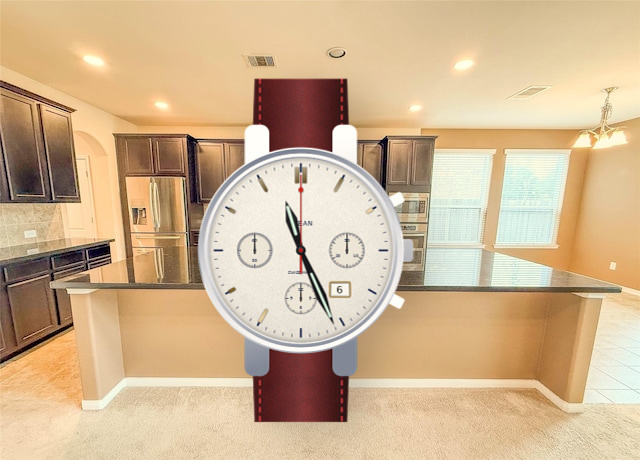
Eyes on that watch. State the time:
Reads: 11:26
